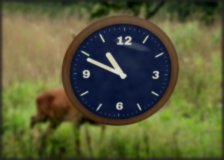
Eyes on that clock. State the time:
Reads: 10:49
